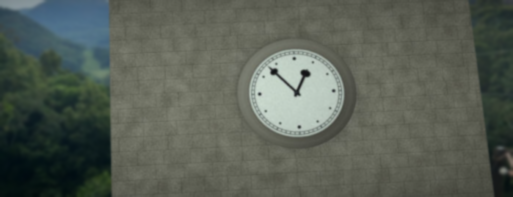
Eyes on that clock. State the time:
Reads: 12:53
